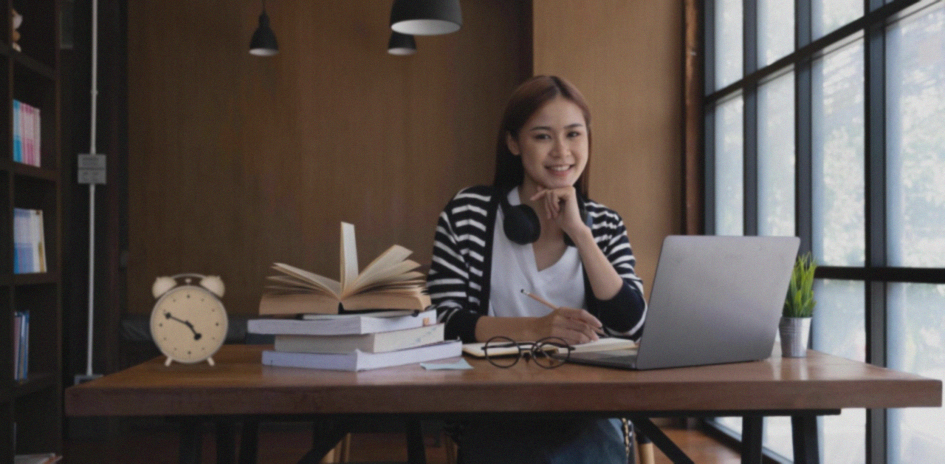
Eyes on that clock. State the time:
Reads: 4:49
